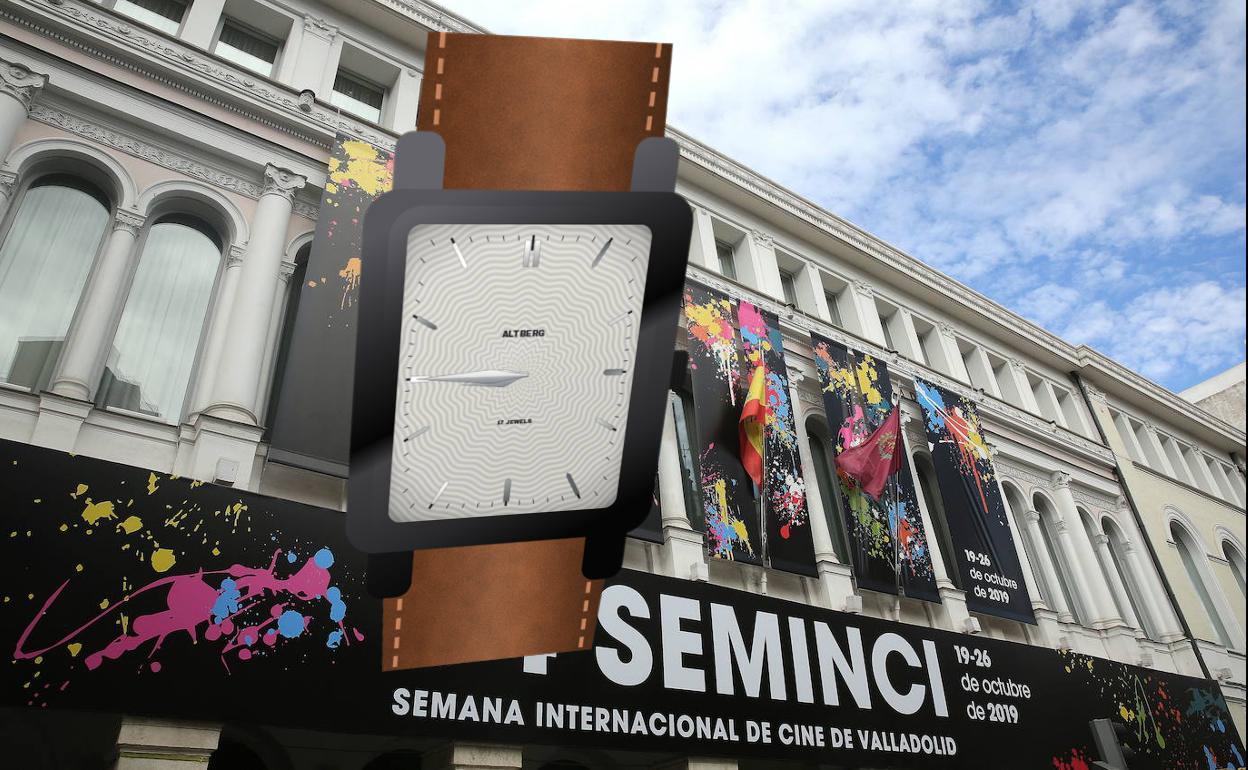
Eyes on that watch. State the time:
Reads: 8:45
